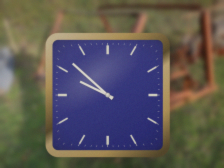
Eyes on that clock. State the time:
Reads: 9:52
